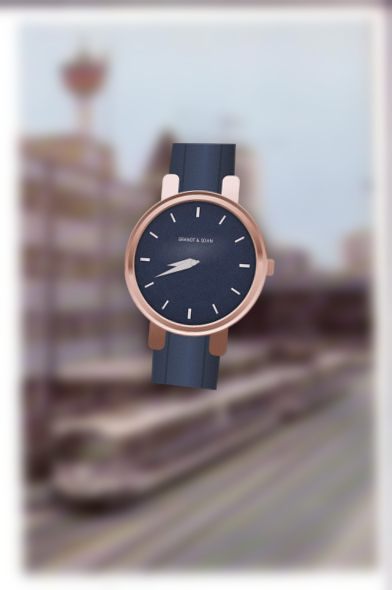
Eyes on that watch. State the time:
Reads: 8:41
